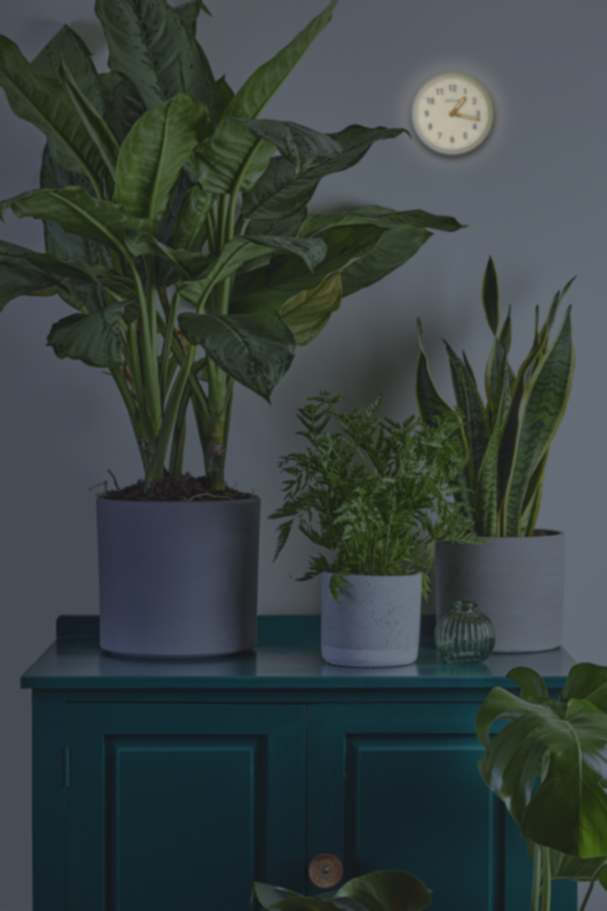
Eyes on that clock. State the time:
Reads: 1:17
